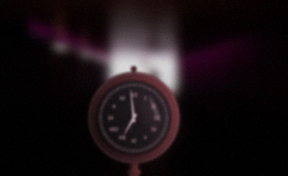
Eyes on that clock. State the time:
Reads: 6:59
